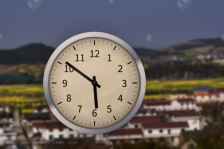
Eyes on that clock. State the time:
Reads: 5:51
